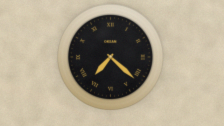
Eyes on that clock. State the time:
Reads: 7:22
